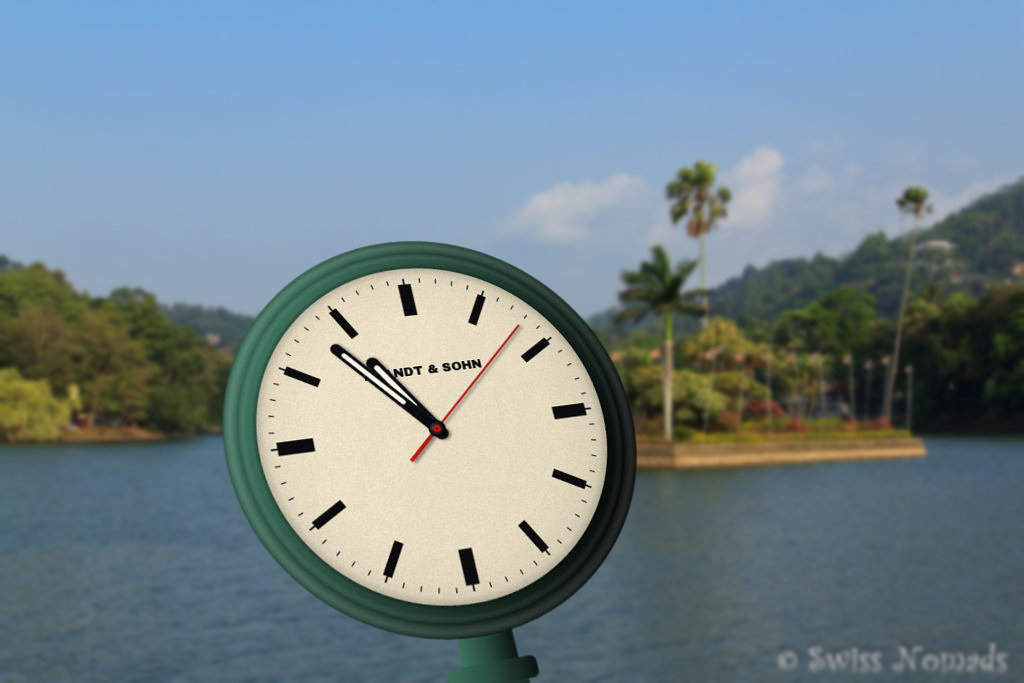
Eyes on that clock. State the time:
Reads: 10:53:08
